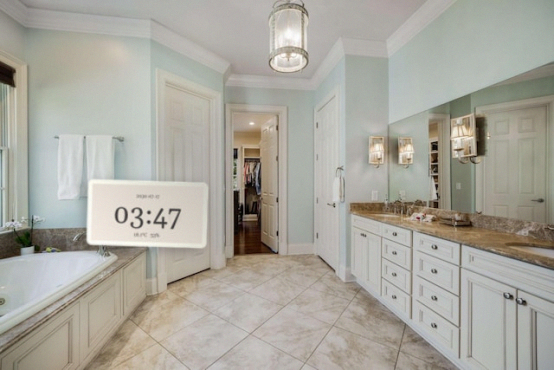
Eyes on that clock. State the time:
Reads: 3:47
